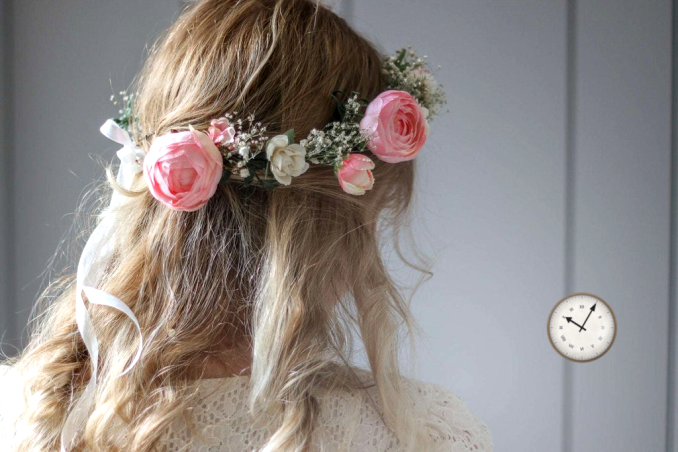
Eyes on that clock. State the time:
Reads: 10:05
